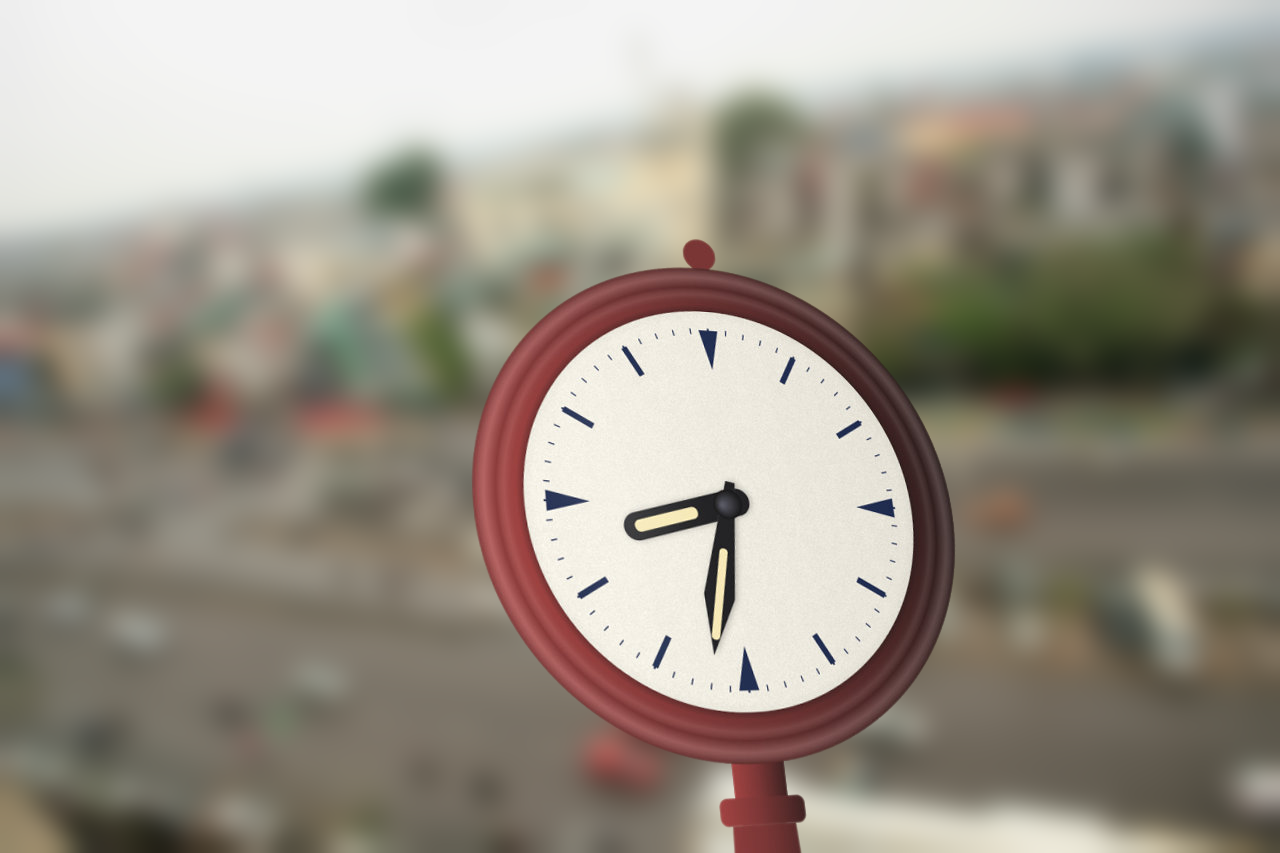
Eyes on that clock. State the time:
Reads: 8:32
